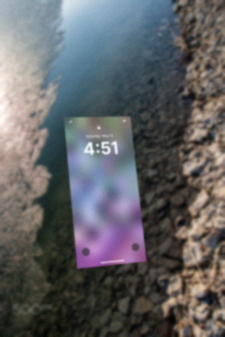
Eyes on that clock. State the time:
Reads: 4:51
